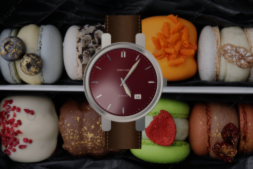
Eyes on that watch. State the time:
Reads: 5:06
